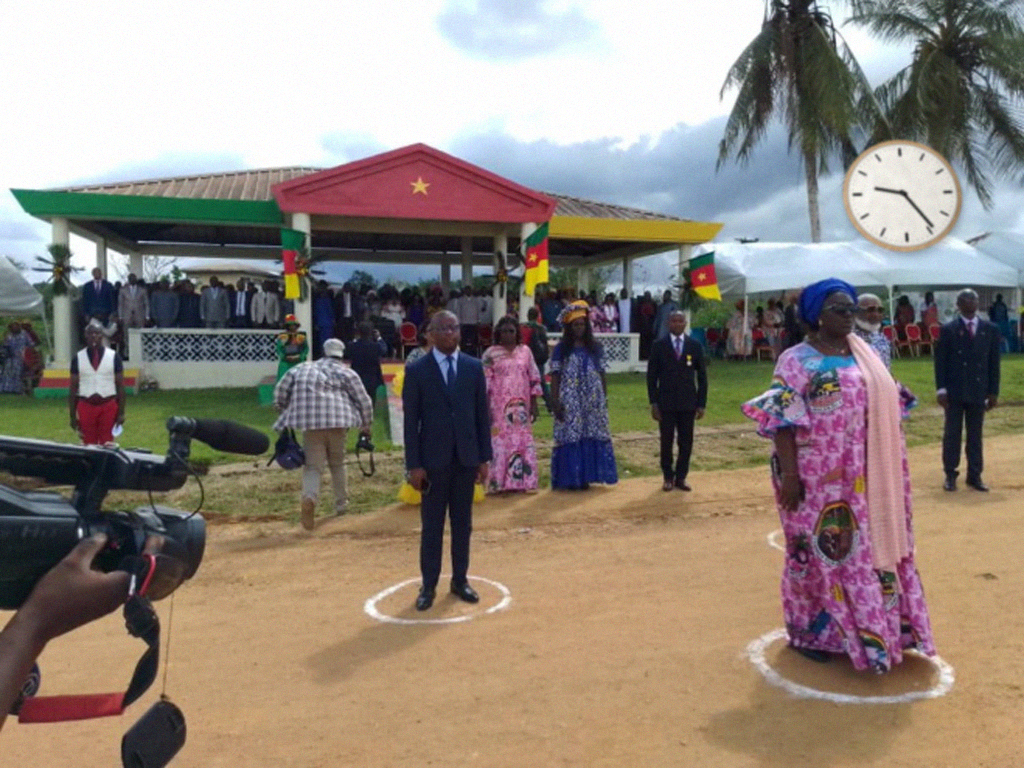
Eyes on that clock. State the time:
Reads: 9:24
